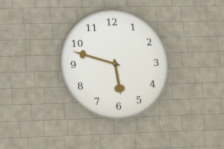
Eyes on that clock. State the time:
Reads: 5:48
